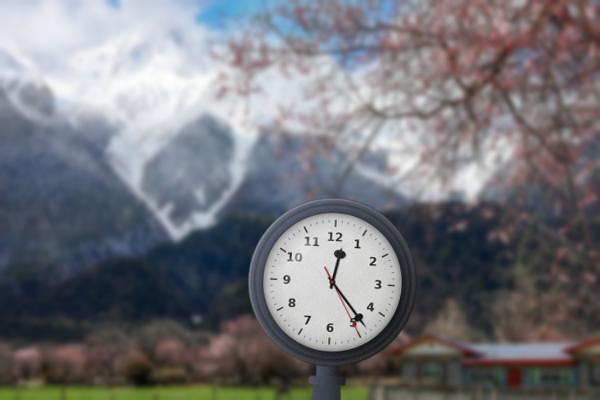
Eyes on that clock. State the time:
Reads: 12:23:25
